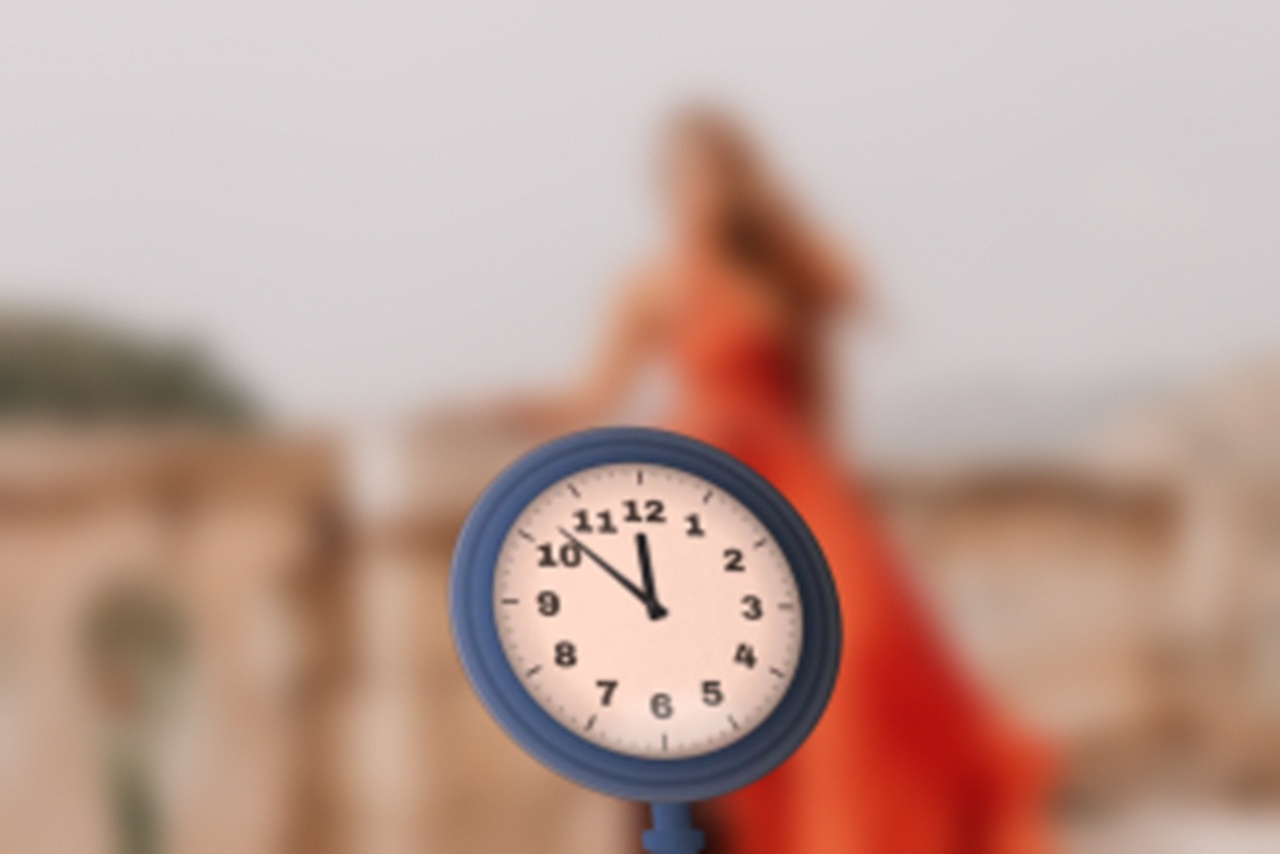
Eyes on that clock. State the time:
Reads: 11:52
